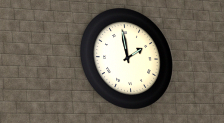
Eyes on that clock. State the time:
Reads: 1:59
